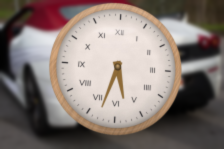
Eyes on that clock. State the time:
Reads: 5:33
